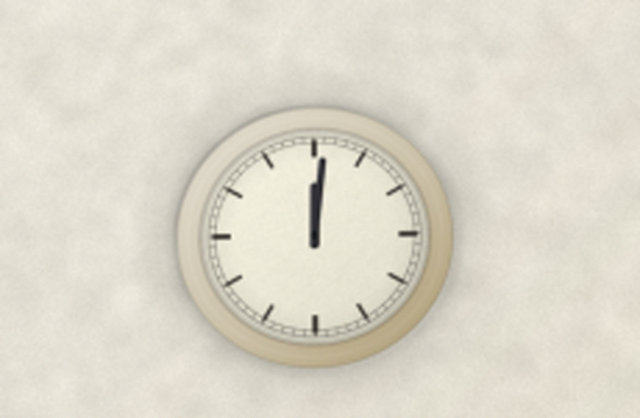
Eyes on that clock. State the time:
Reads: 12:01
